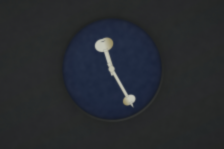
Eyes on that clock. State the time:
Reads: 11:25
